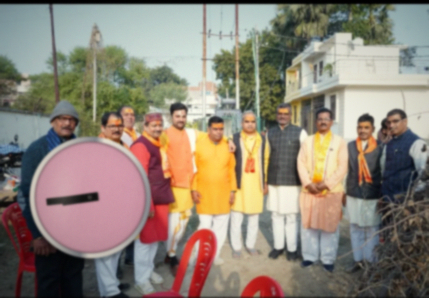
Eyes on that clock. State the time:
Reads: 8:44
